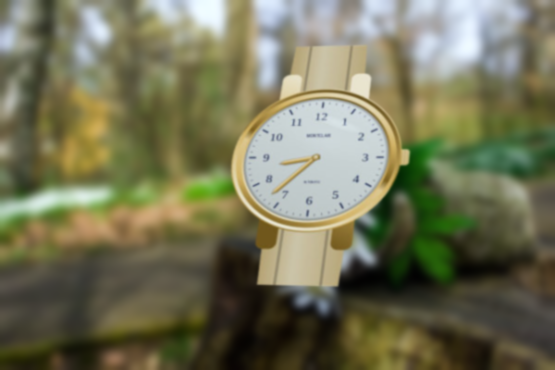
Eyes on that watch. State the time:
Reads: 8:37
